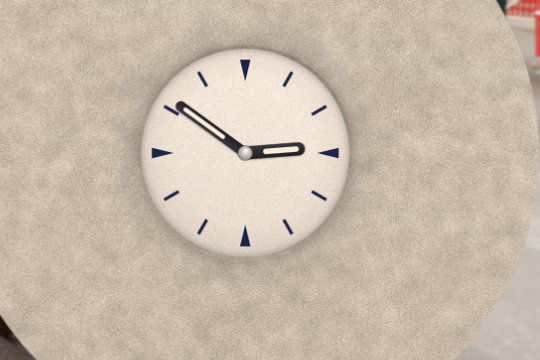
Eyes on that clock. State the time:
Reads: 2:51
